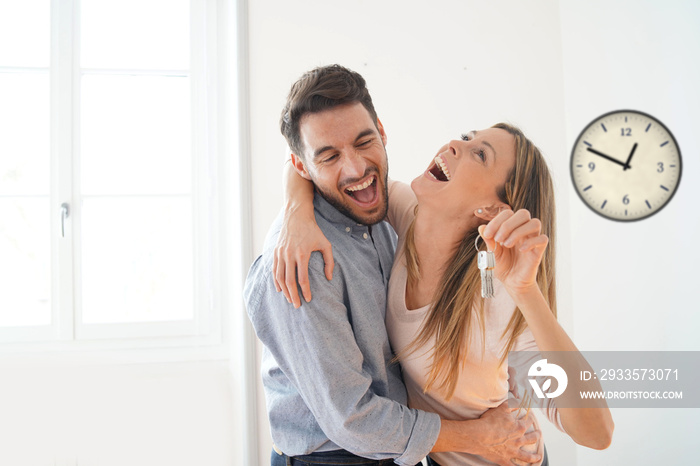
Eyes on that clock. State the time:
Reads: 12:49
